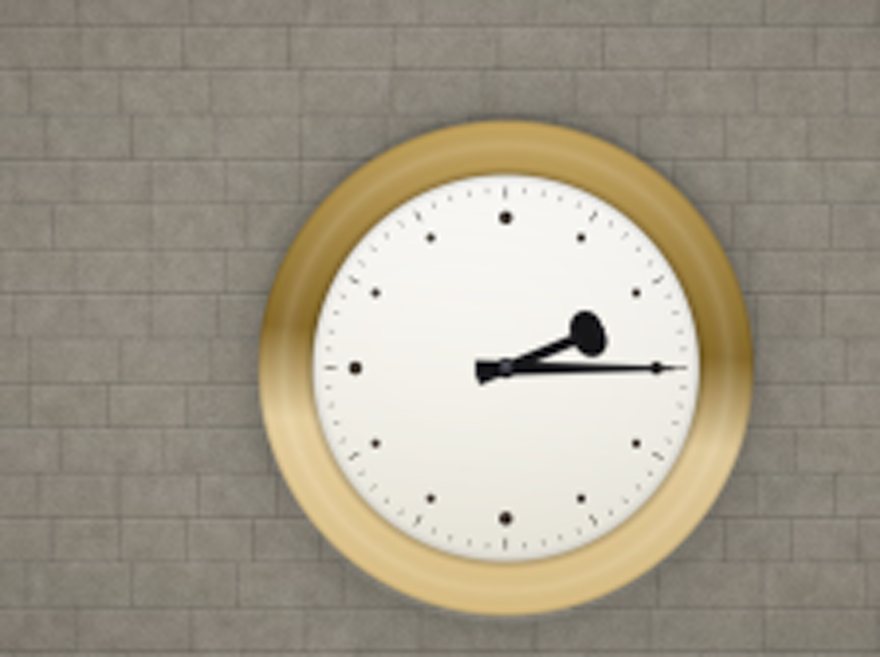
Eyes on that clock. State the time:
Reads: 2:15
